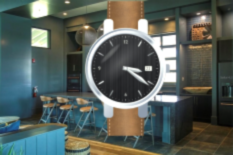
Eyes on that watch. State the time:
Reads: 3:21
